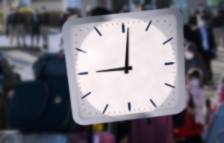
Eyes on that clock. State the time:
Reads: 9:01
